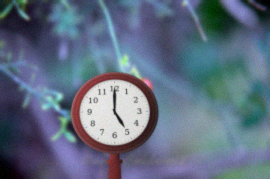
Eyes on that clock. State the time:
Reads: 5:00
